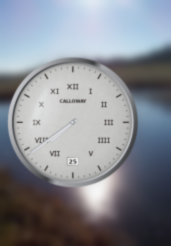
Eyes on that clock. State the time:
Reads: 7:39
